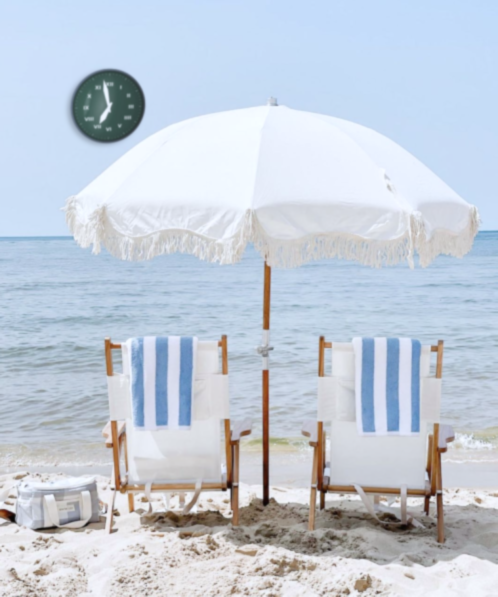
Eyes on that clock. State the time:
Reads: 6:58
